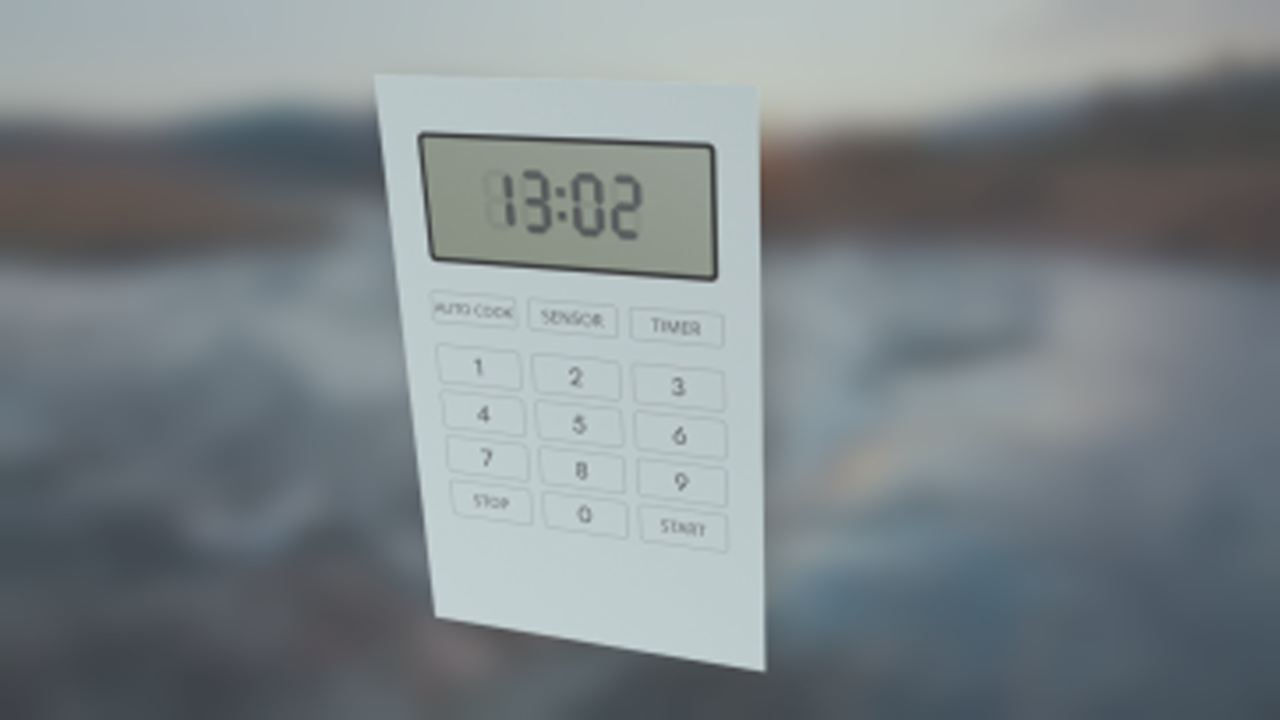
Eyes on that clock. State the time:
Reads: 13:02
